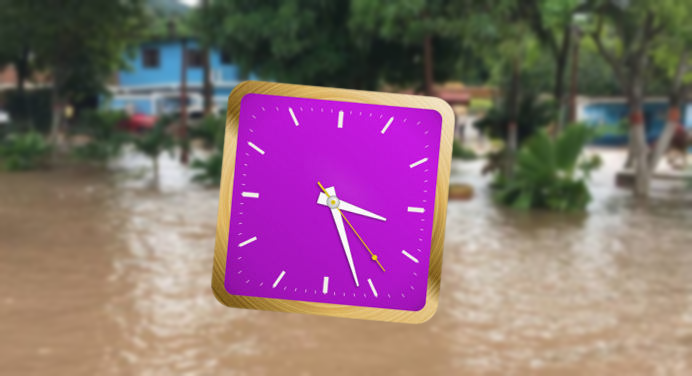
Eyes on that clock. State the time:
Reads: 3:26:23
